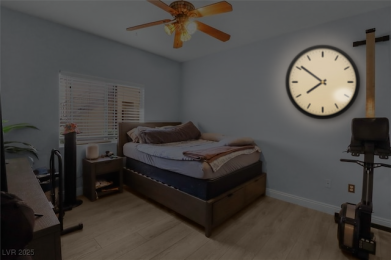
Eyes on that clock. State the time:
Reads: 7:51
